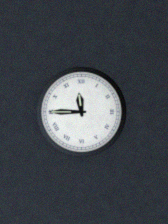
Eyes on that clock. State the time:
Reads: 11:45
